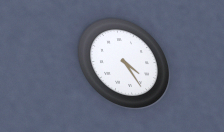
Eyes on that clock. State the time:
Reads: 4:26
